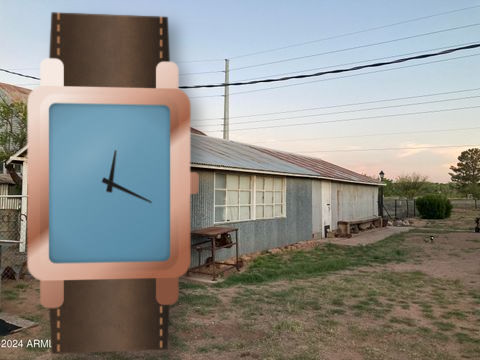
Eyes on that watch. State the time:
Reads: 12:19
